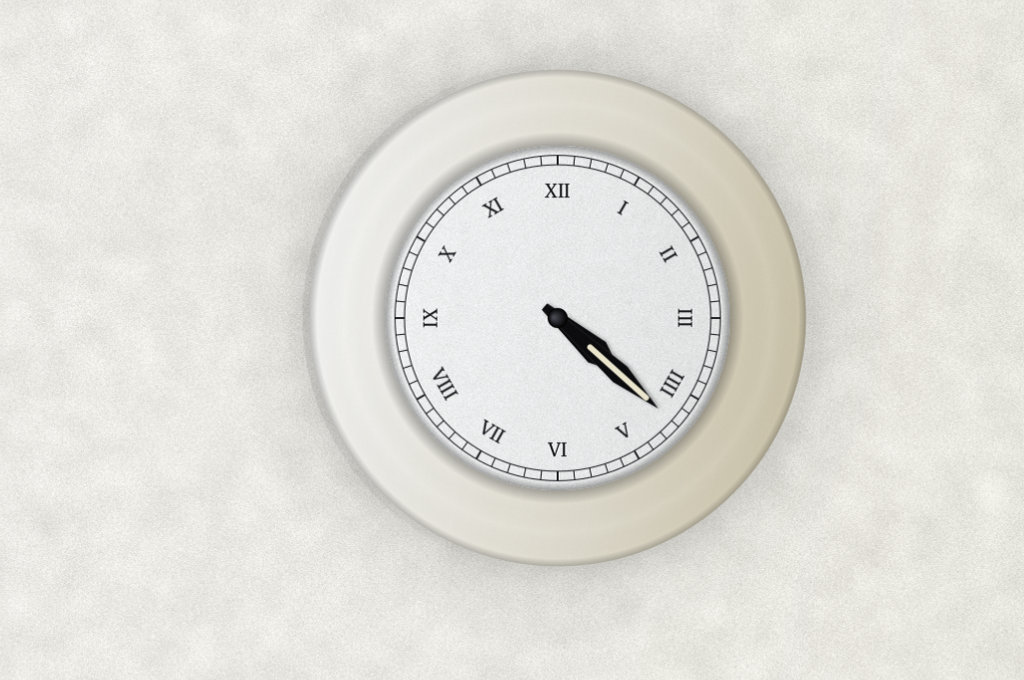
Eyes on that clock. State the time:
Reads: 4:22
